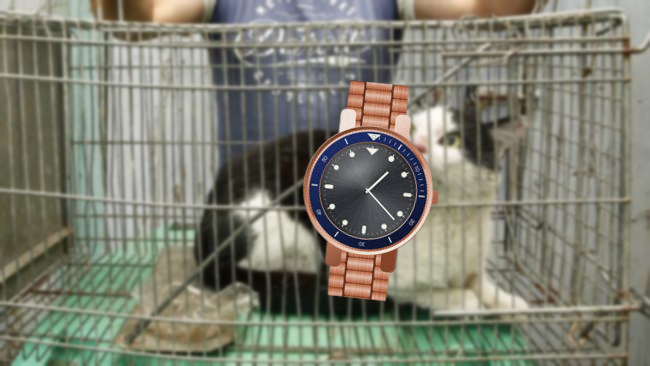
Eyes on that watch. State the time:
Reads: 1:22
